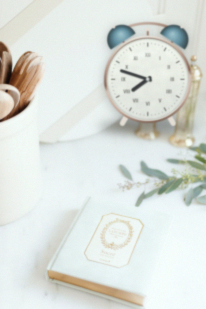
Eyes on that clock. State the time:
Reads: 7:48
